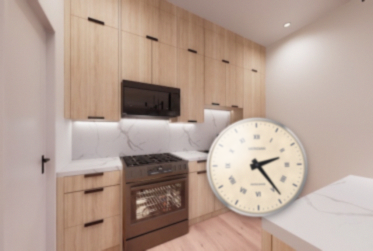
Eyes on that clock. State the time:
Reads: 2:24
